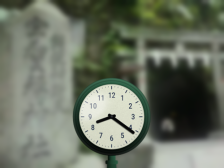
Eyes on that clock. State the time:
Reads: 8:21
